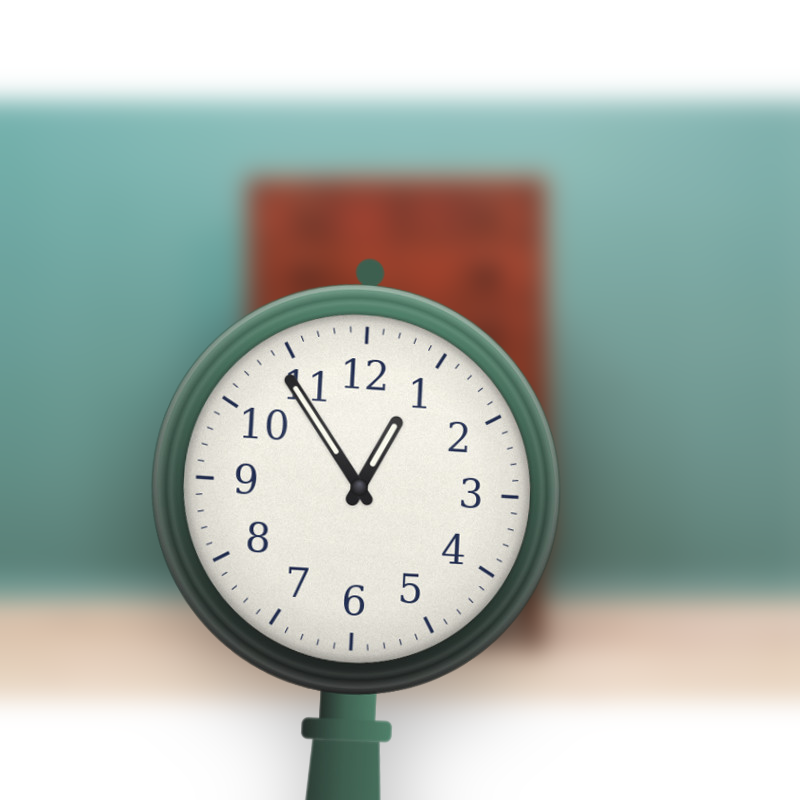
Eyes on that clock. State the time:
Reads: 12:54
